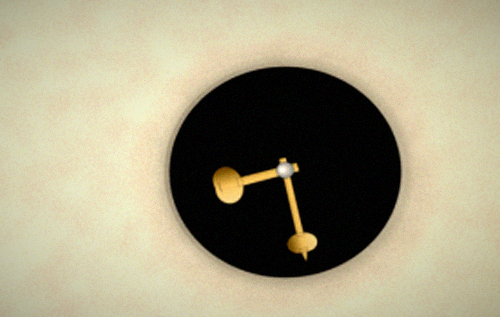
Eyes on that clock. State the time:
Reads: 8:28
